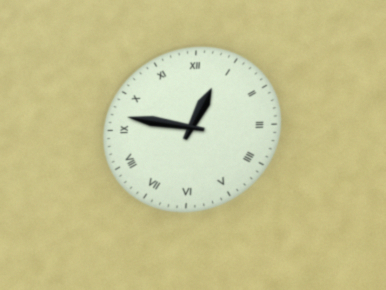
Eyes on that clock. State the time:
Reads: 12:47
